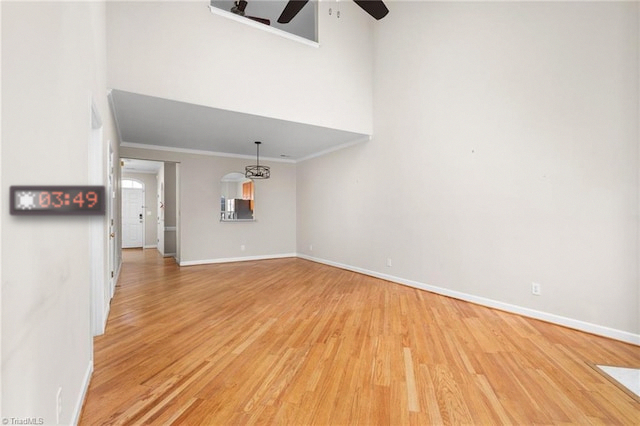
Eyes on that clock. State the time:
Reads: 3:49
